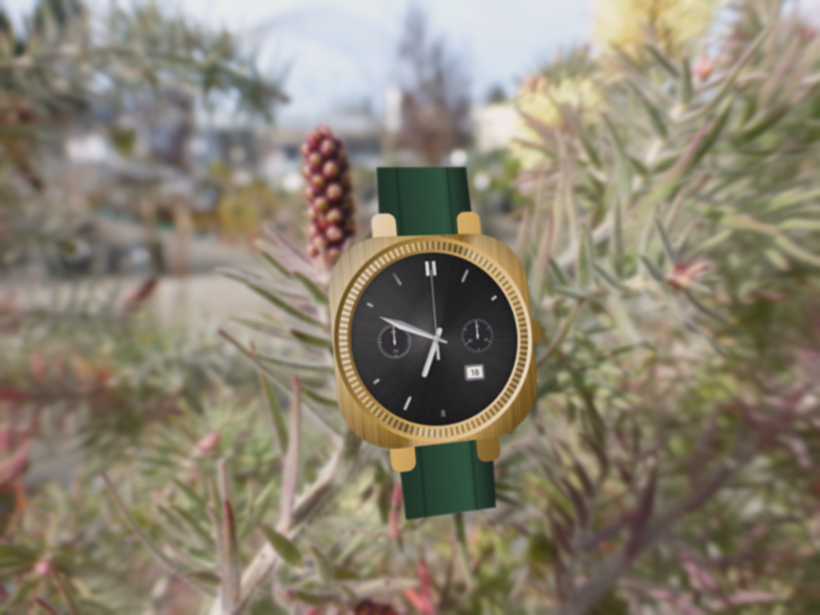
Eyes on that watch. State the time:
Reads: 6:49
